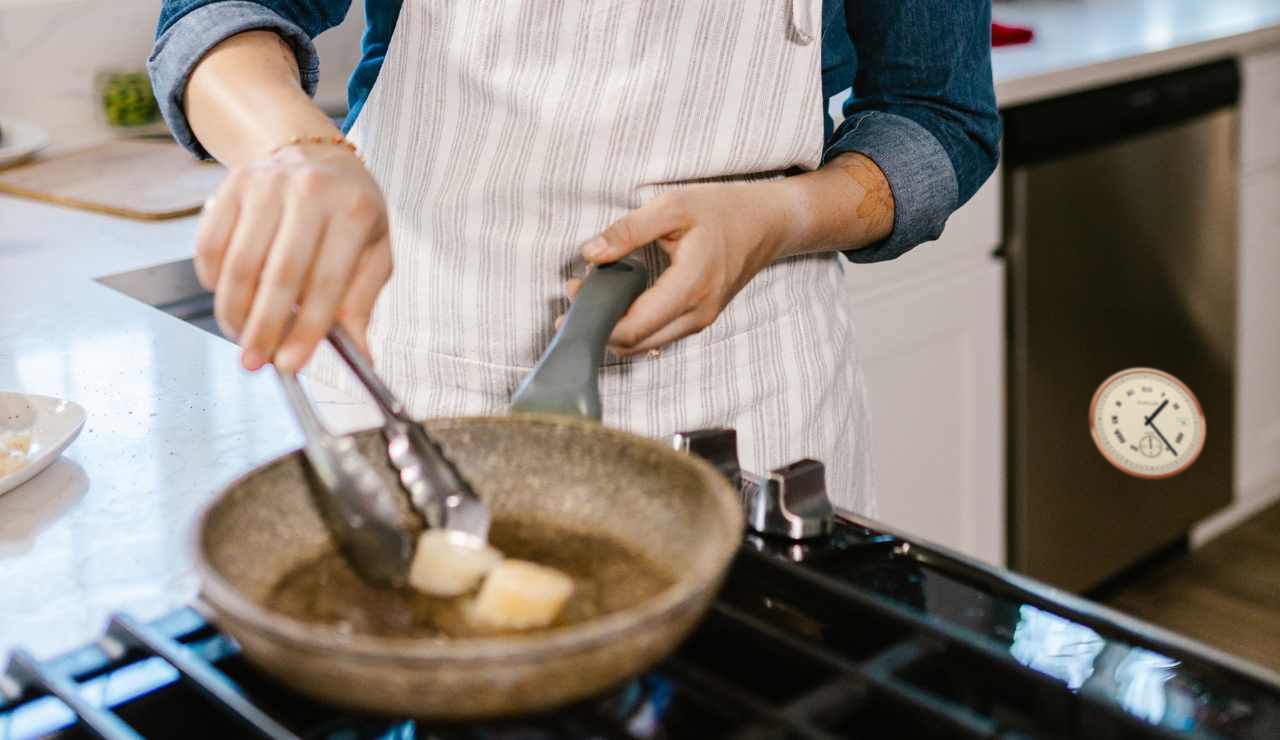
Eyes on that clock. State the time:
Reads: 1:24
